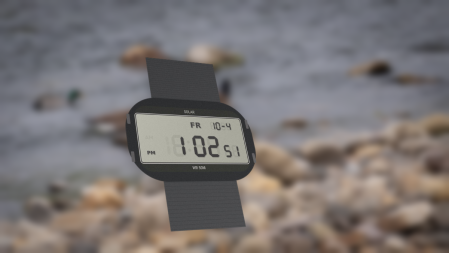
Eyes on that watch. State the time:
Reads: 1:02:51
